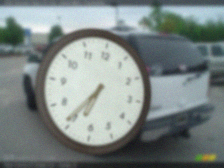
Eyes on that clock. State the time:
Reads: 6:36
